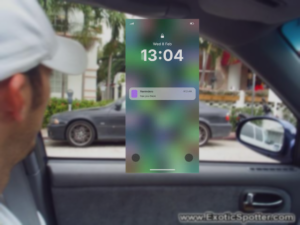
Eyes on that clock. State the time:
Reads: 13:04
